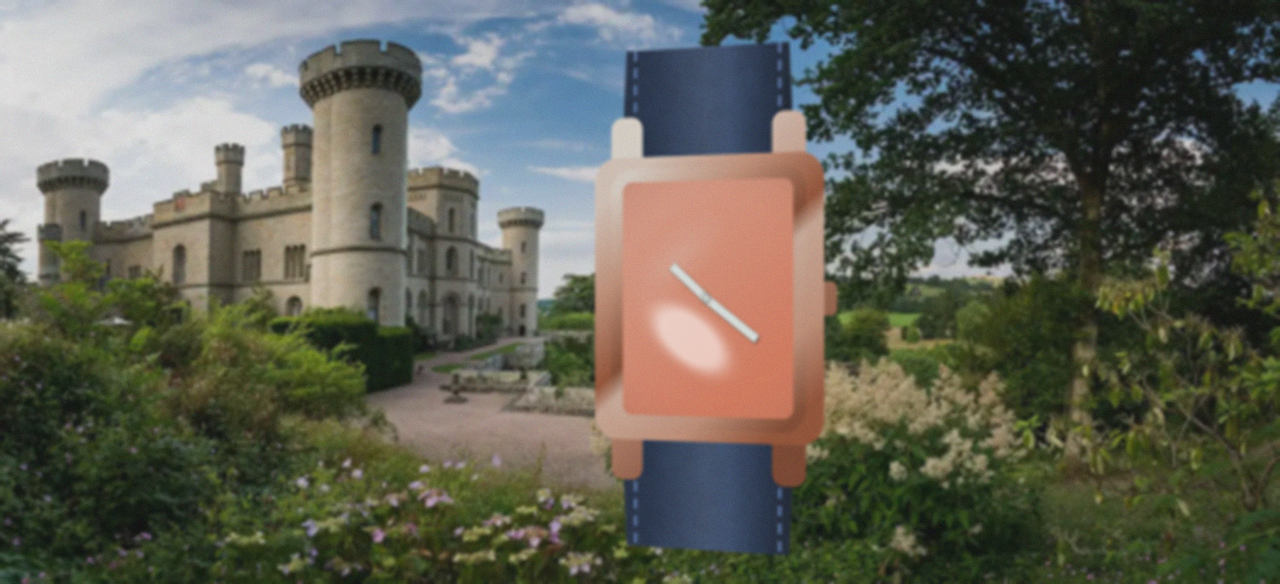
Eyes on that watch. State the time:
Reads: 10:21
